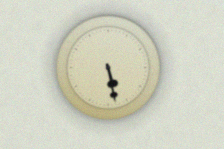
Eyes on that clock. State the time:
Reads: 5:28
